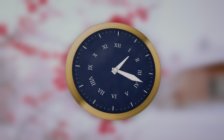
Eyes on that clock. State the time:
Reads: 1:18
